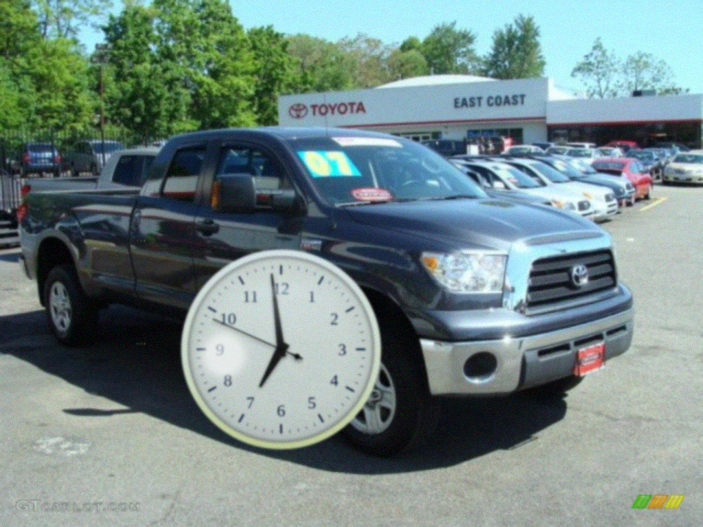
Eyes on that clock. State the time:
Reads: 6:58:49
